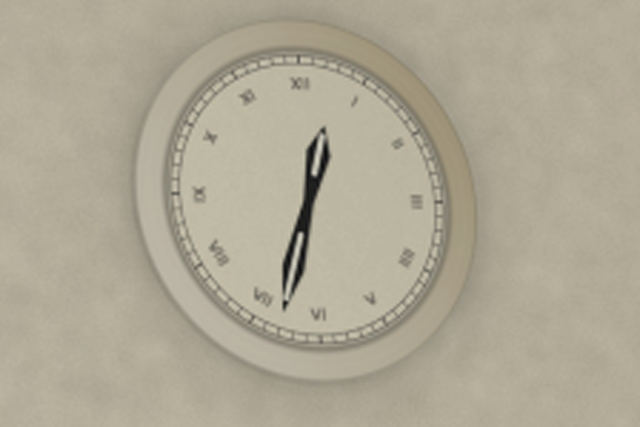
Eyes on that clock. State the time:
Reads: 12:33
